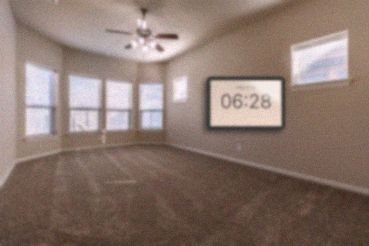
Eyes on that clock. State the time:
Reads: 6:28
